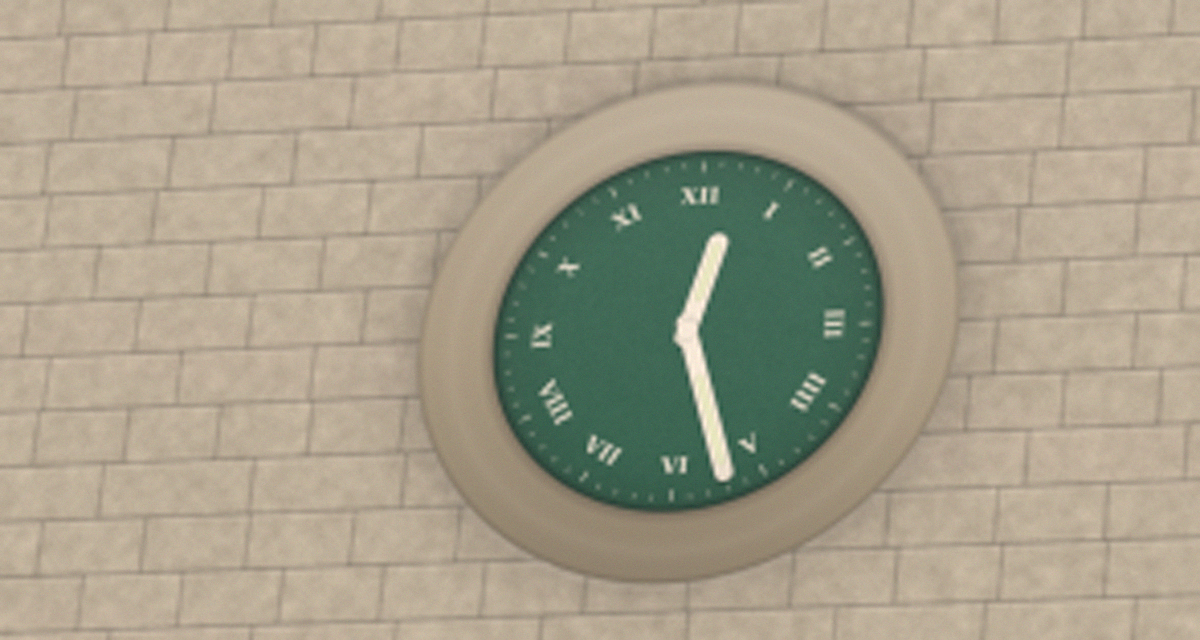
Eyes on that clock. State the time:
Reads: 12:27
